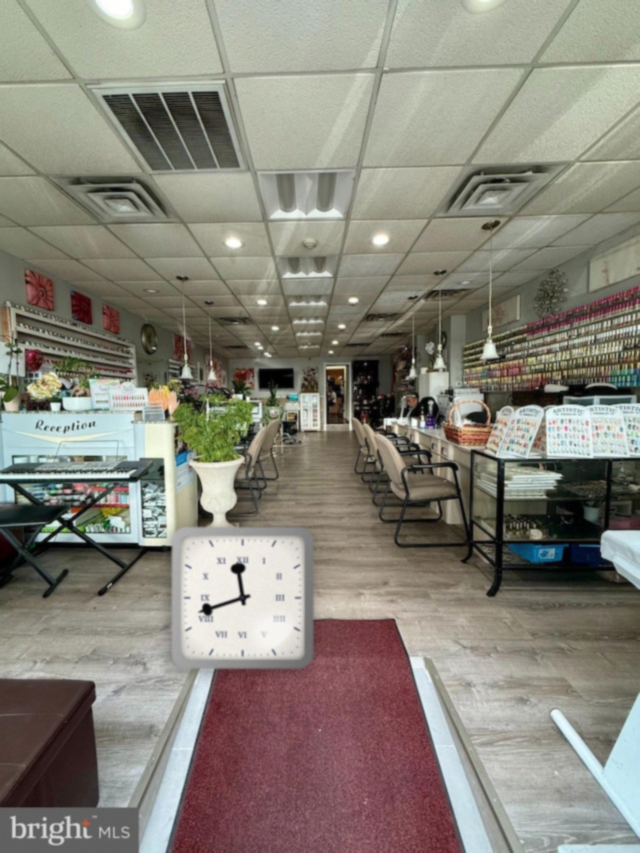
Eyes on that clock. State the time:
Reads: 11:42
